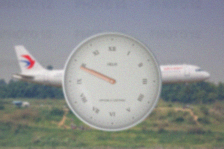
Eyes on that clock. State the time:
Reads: 9:49
